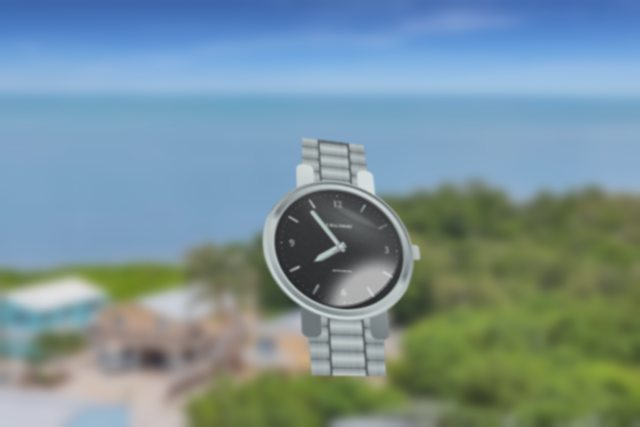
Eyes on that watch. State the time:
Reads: 7:54
